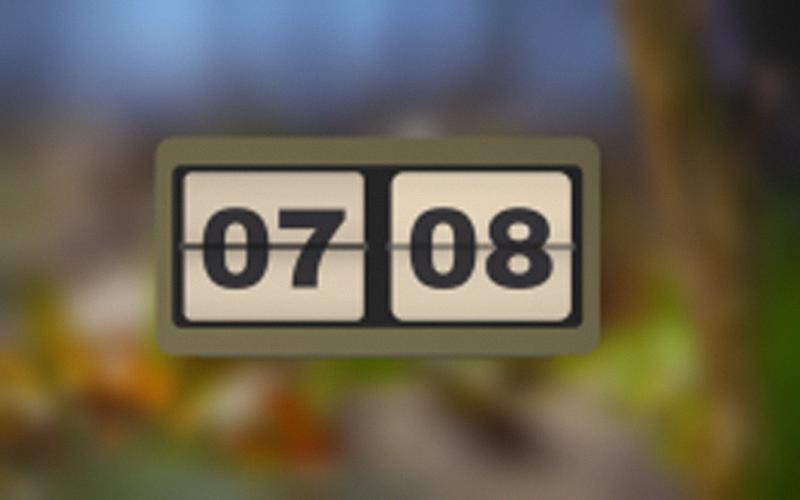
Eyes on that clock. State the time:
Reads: 7:08
